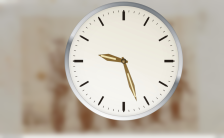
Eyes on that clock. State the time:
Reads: 9:27
